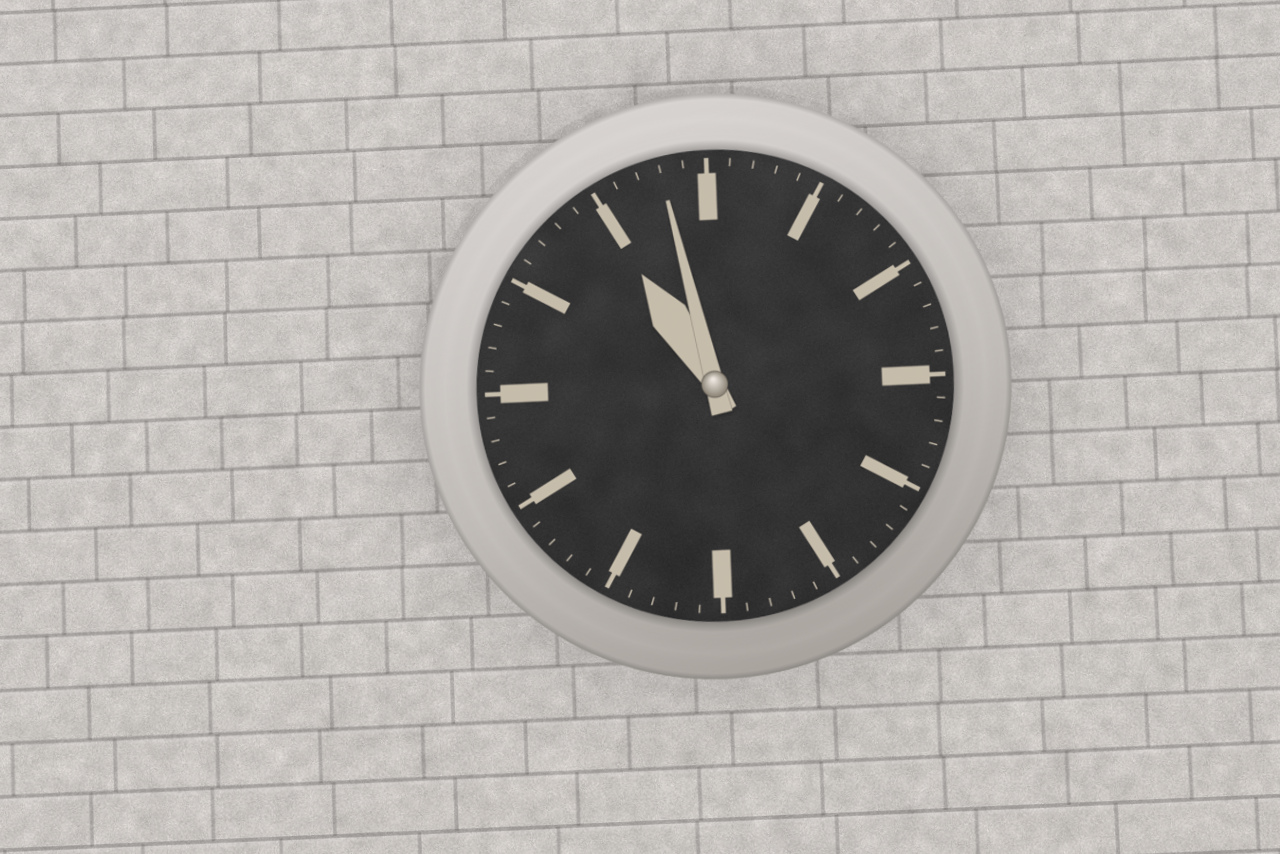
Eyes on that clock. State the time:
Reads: 10:58
